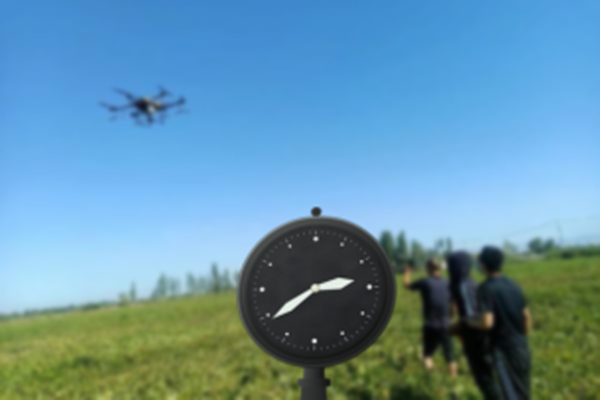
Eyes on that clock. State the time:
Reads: 2:39
